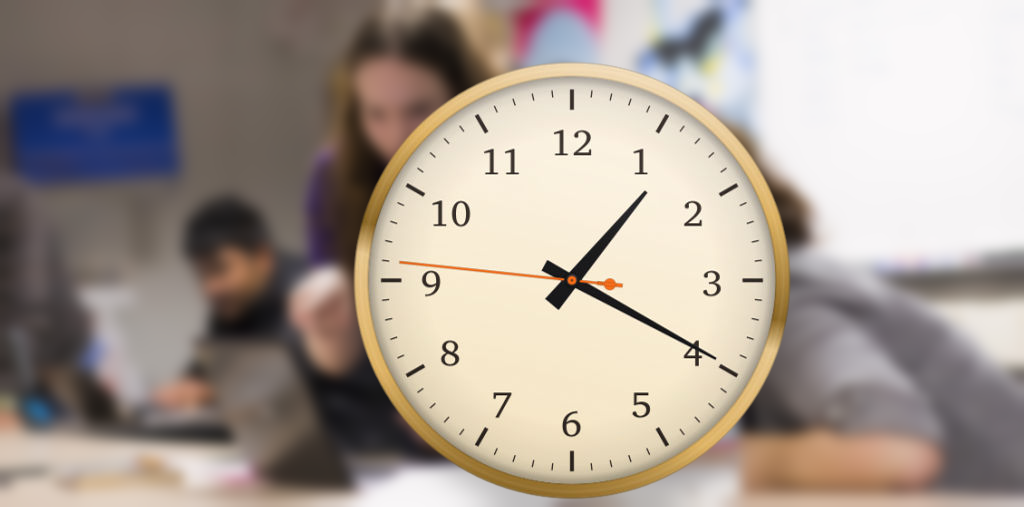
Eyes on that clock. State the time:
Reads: 1:19:46
